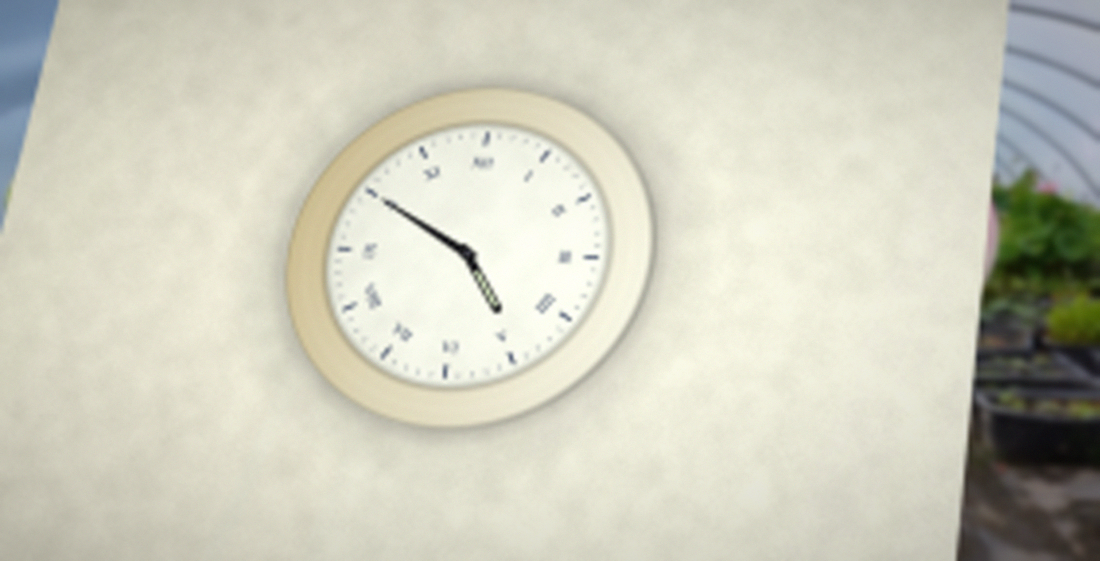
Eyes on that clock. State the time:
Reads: 4:50
